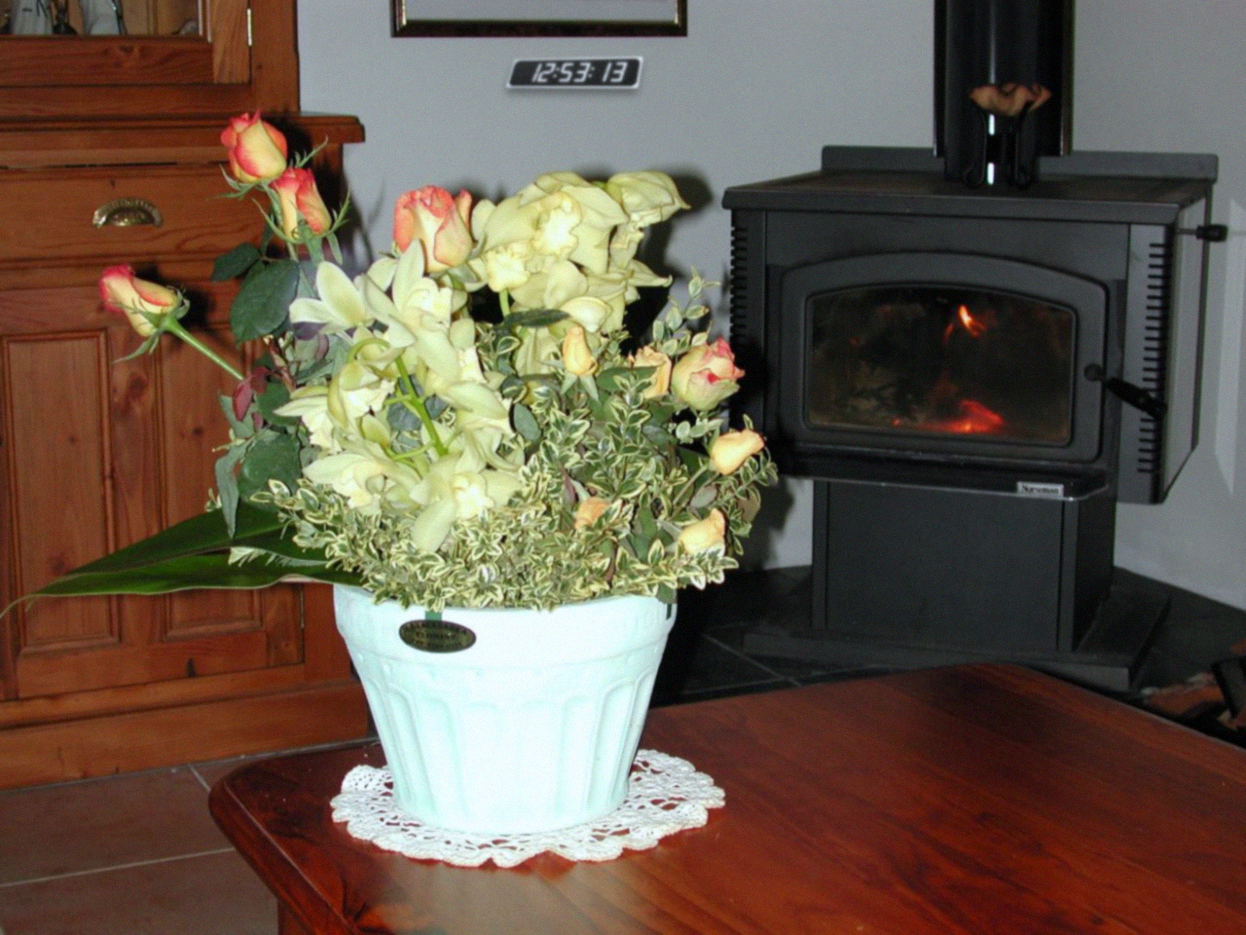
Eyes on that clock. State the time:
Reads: 12:53:13
